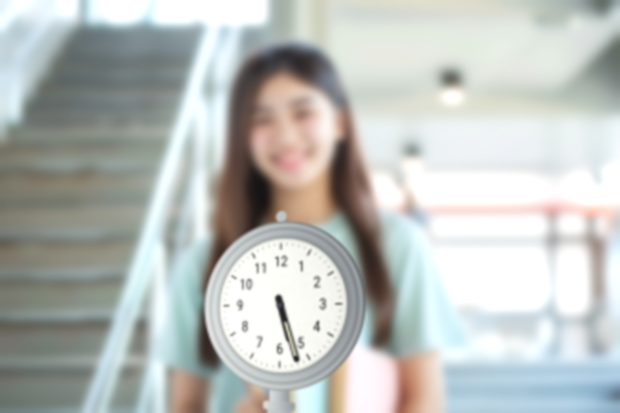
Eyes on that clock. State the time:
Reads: 5:27
